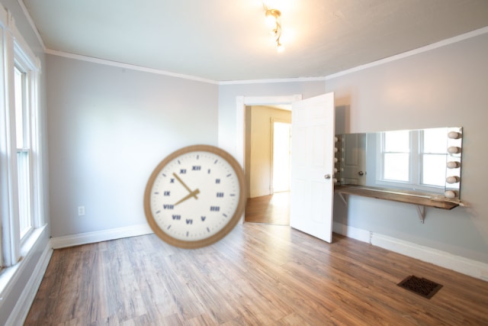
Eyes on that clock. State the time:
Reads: 7:52
